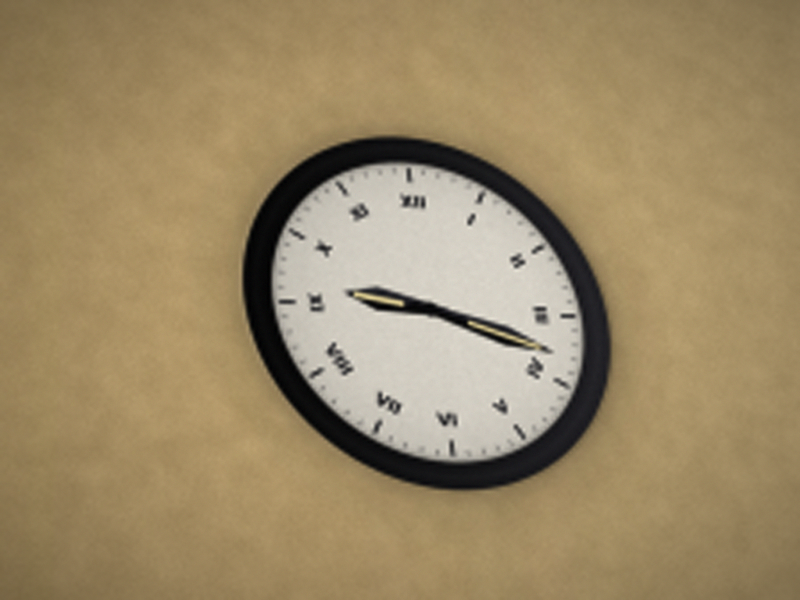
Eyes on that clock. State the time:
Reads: 9:18
